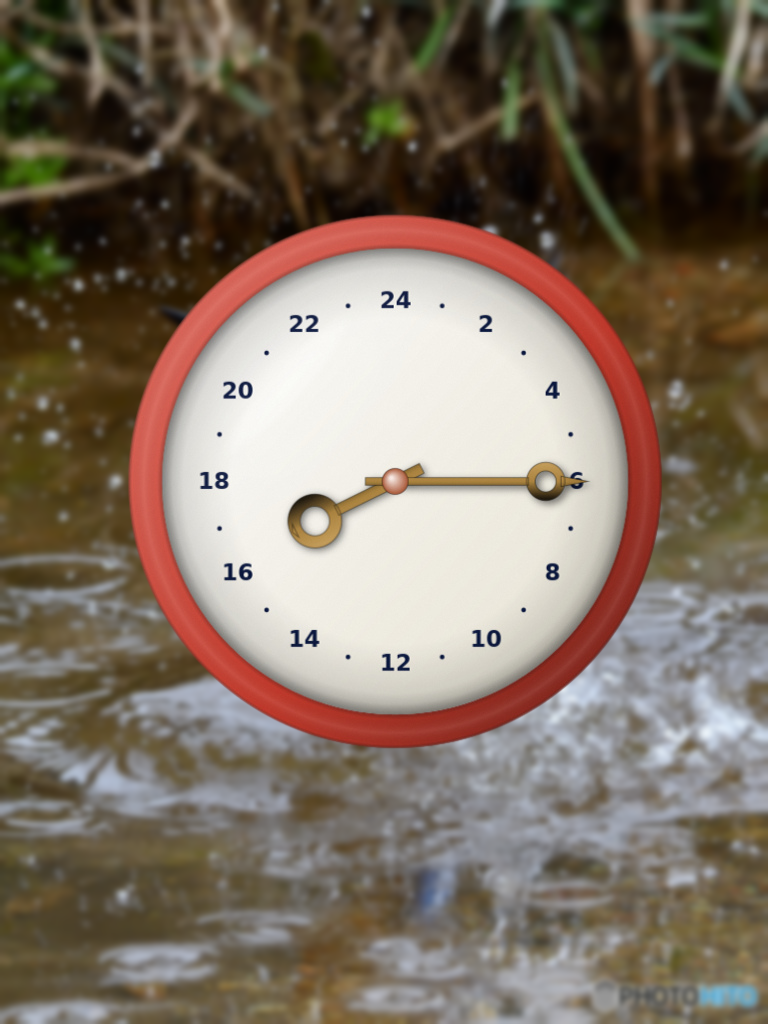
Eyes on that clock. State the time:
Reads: 16:15
